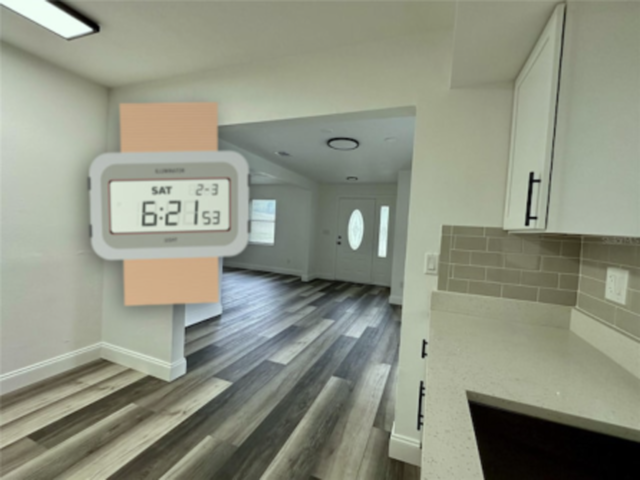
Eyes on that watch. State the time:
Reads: 6:21:53
